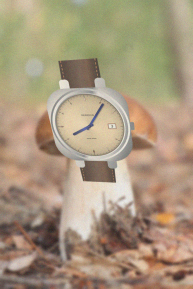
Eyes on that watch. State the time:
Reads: 8:06
